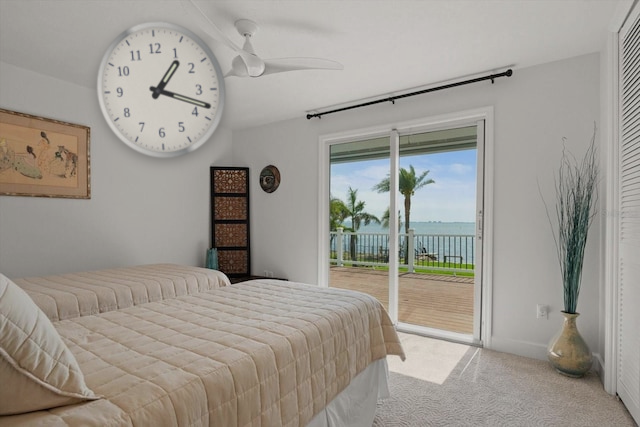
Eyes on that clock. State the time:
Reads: 1:18
